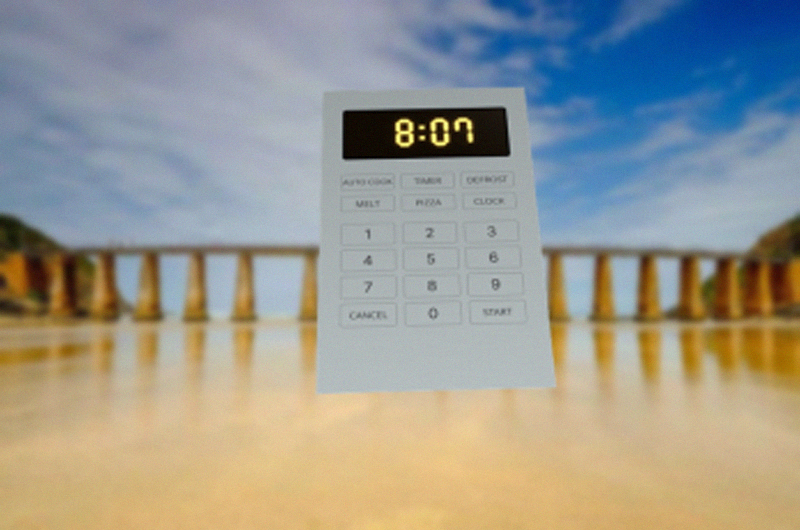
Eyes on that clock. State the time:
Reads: 8:07
